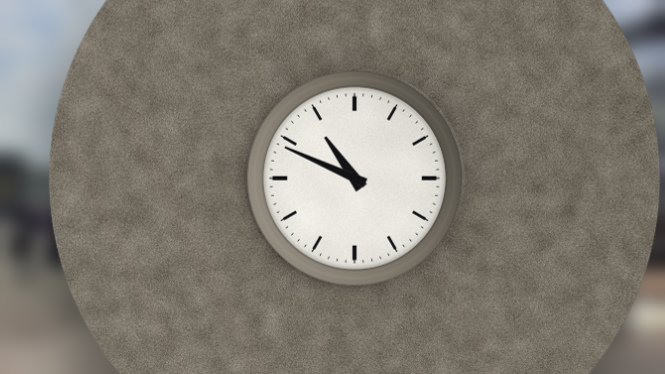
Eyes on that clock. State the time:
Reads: 10:49
